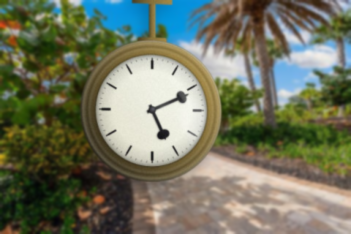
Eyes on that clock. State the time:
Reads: 5:11
